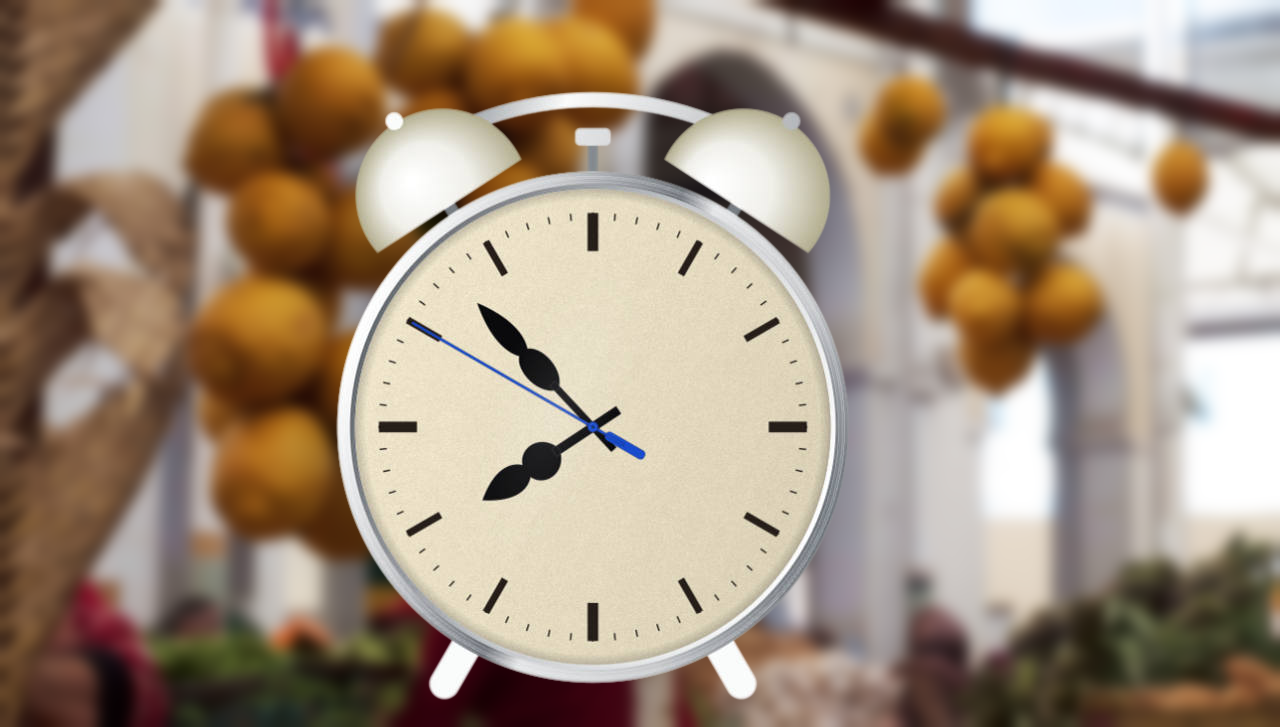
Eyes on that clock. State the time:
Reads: 7:52:50
